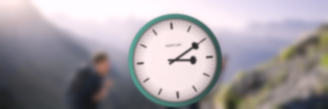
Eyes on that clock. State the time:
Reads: 3:10
